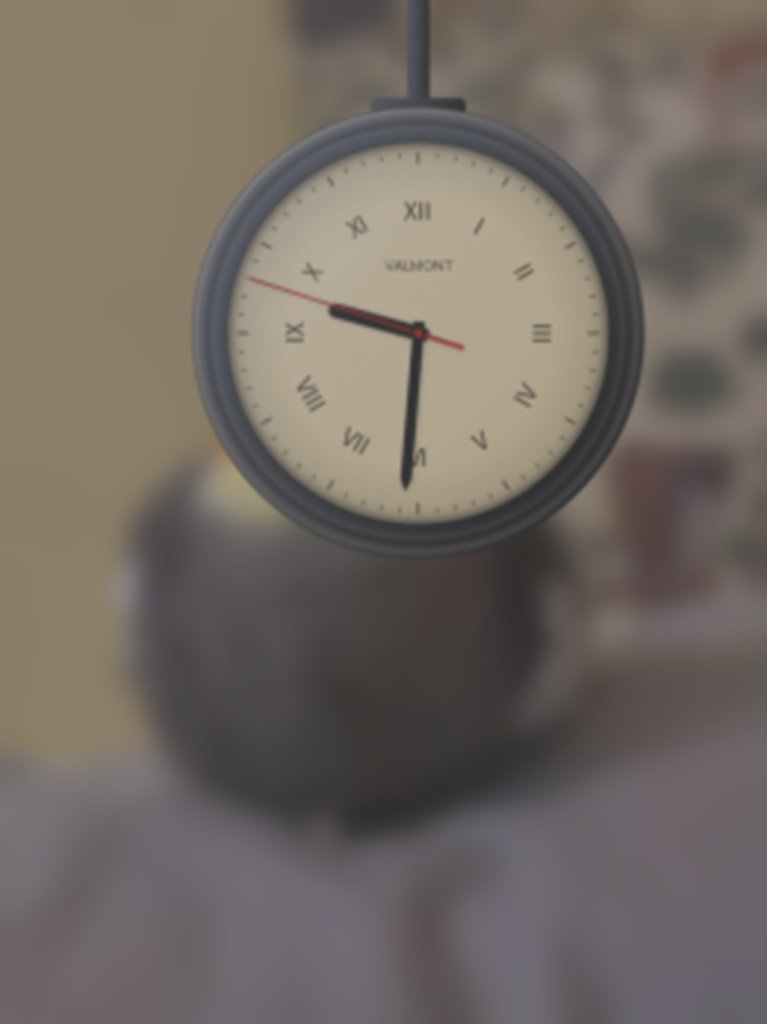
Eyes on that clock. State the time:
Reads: 9:30:48
